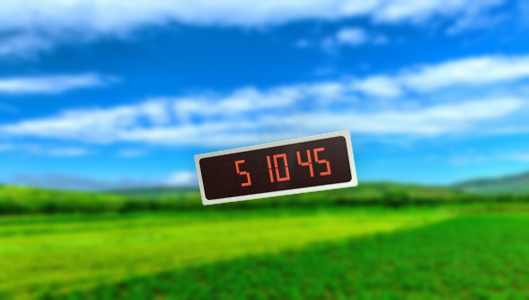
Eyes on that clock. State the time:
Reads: 5:10:45
